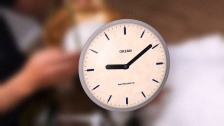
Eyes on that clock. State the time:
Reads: 9:09
